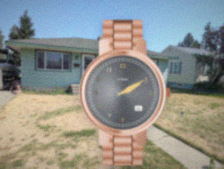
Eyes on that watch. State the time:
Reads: 2:10
